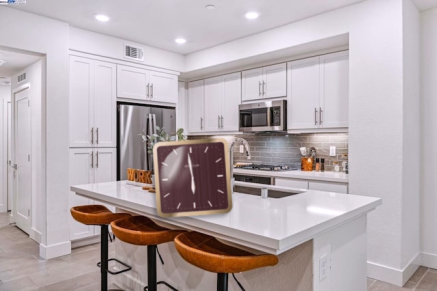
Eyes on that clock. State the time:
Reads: 5:59
